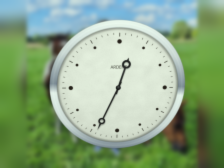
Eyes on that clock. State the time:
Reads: 12:34
